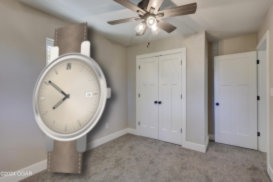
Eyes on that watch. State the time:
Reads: 7:51
